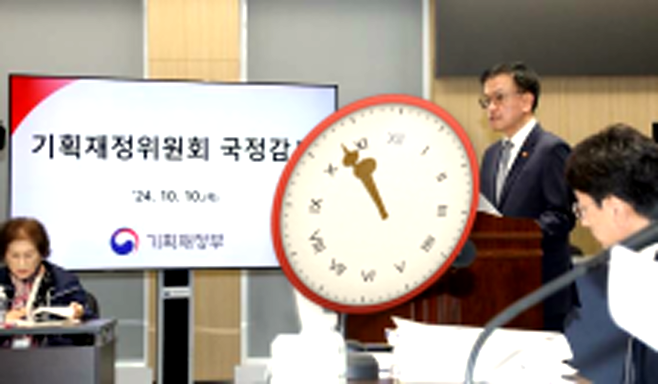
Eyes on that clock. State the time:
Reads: 10:53
